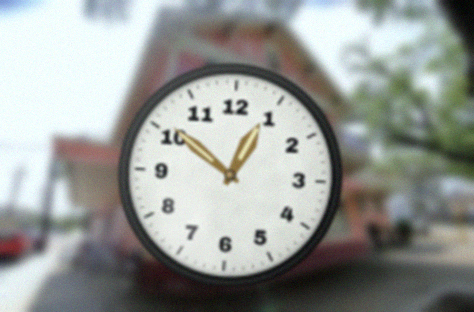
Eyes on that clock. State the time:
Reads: 12:51
